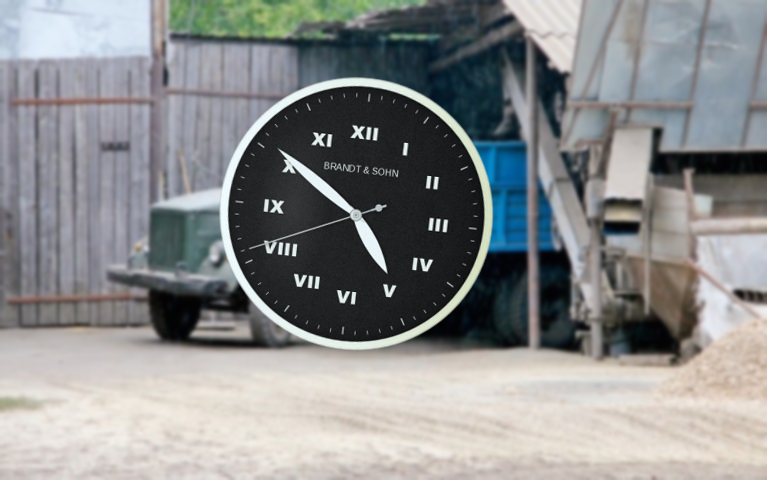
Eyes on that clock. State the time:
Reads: 4:50:41
